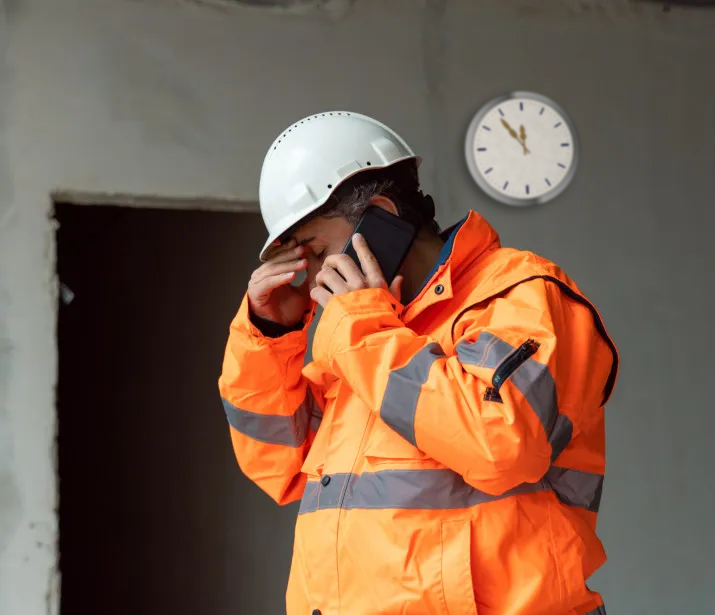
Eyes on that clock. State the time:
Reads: 11:54
